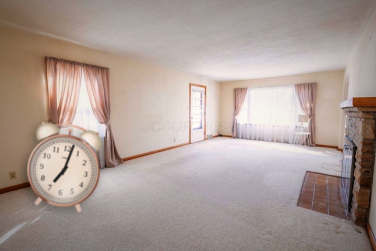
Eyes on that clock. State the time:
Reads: 7:02
